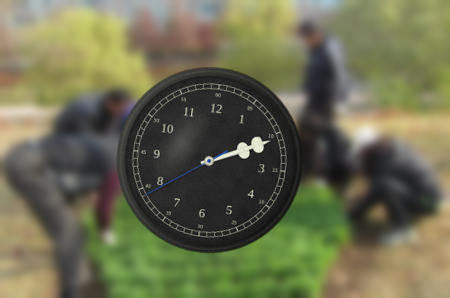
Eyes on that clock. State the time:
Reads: 2:10:39
